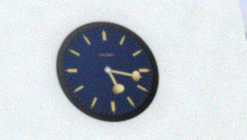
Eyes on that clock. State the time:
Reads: 5:17
